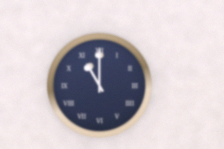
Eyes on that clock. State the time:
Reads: 11:00
